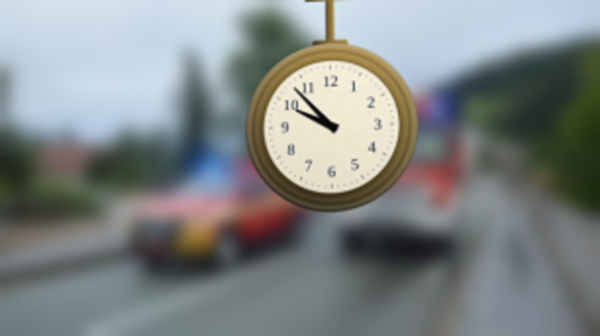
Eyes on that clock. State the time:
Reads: 9:53
